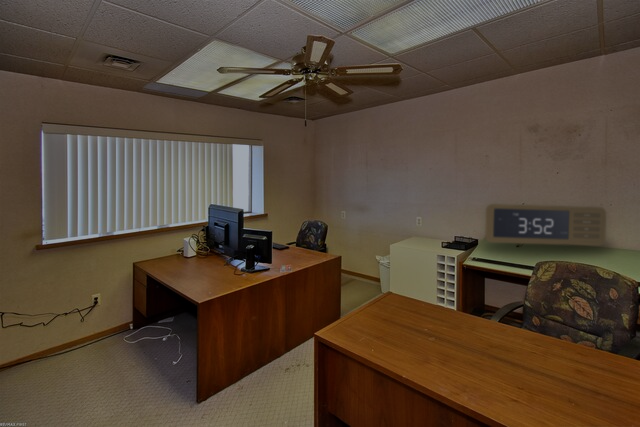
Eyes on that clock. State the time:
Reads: 3:52
